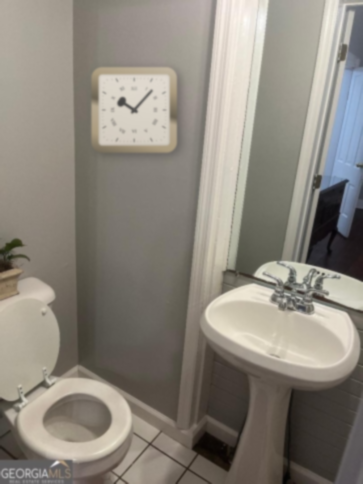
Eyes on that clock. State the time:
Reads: 10:07
